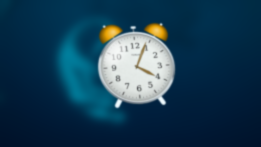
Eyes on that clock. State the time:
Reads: 4:04
